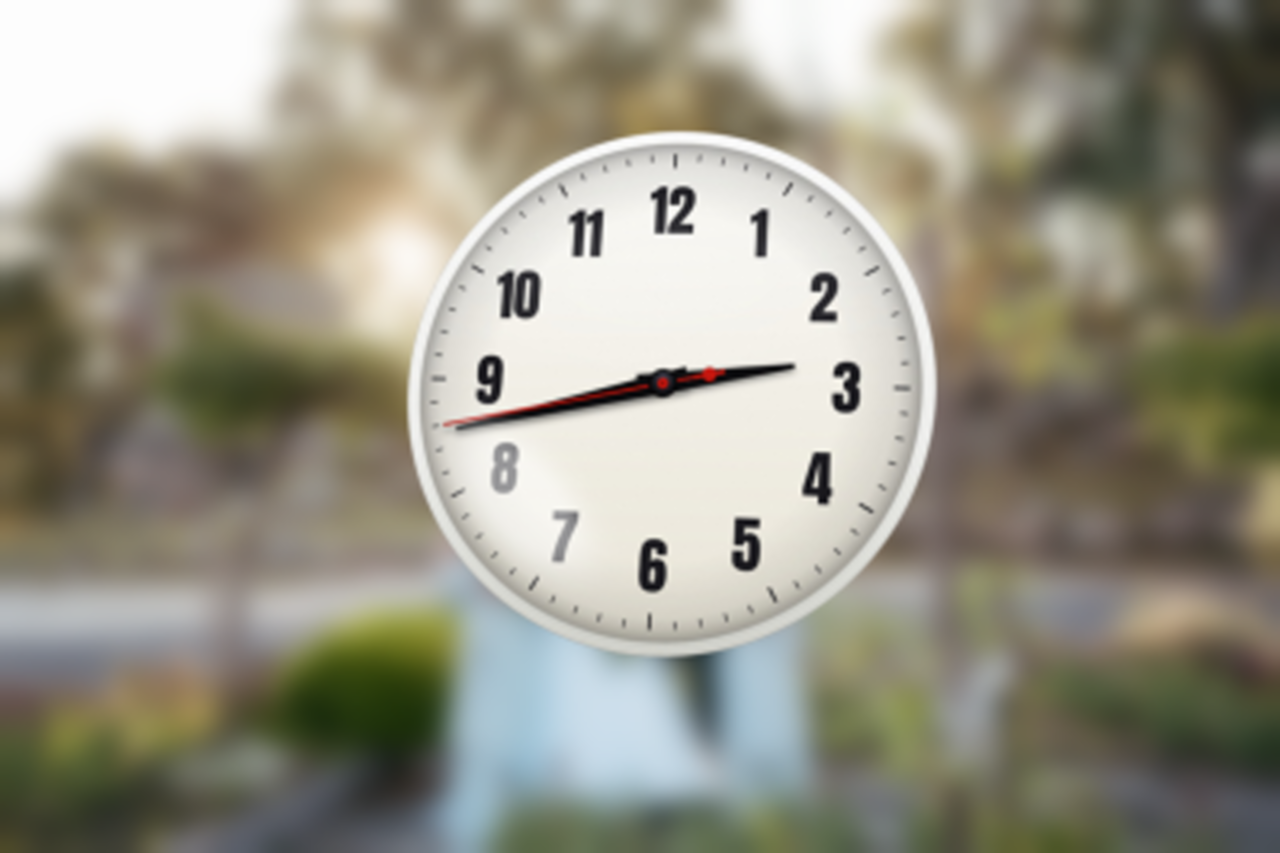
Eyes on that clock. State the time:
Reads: 2:42:43
